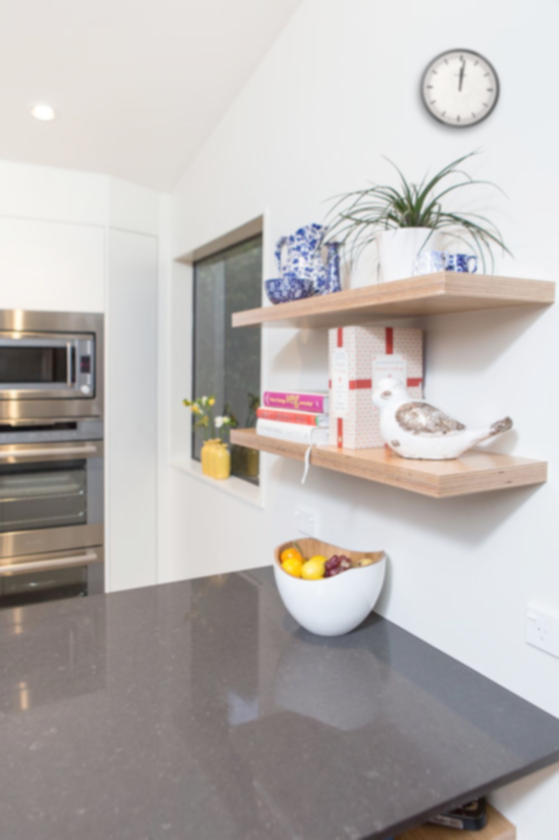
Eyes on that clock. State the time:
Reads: 12:01
